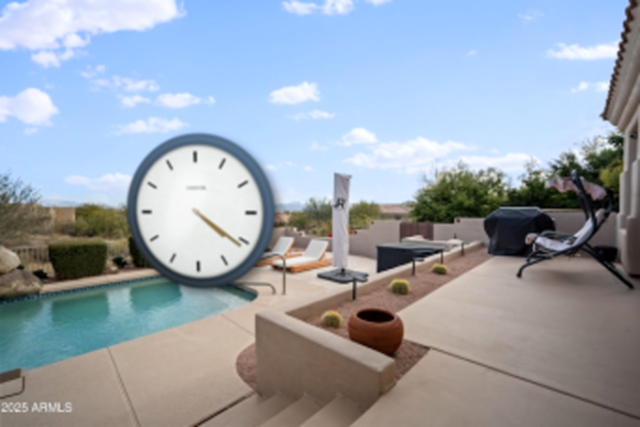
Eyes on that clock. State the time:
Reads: 4:21
